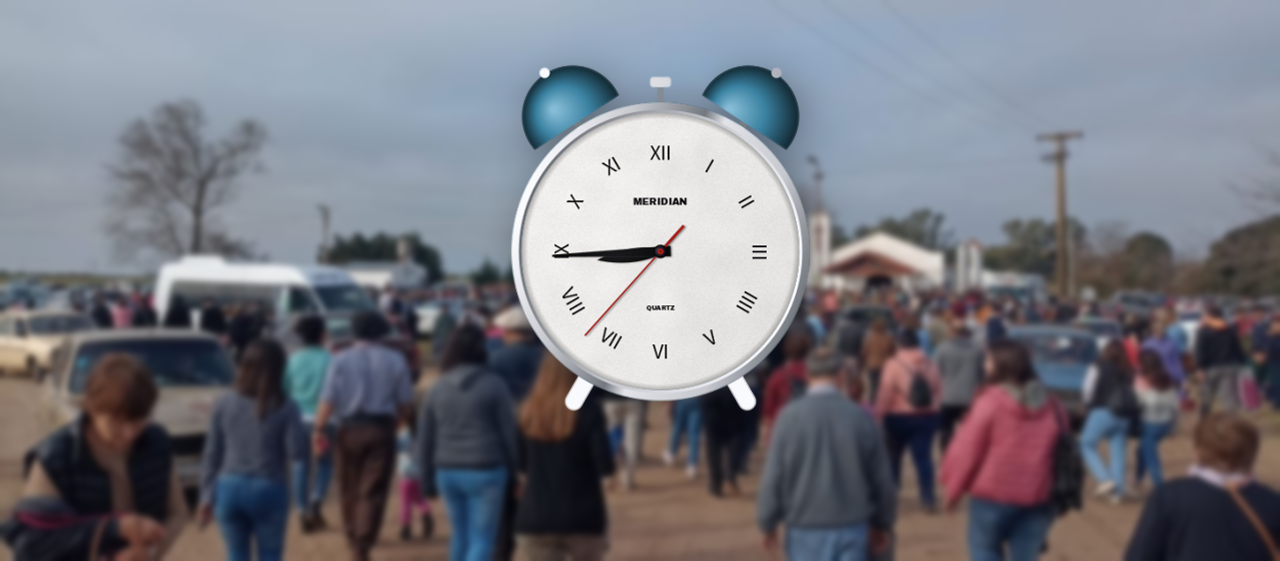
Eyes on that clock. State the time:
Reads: 8:44:37
